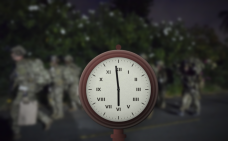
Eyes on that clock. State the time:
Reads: 5:59
